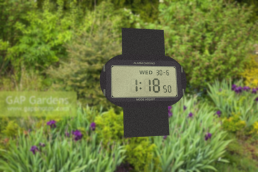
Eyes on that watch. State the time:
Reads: 1:18:50
